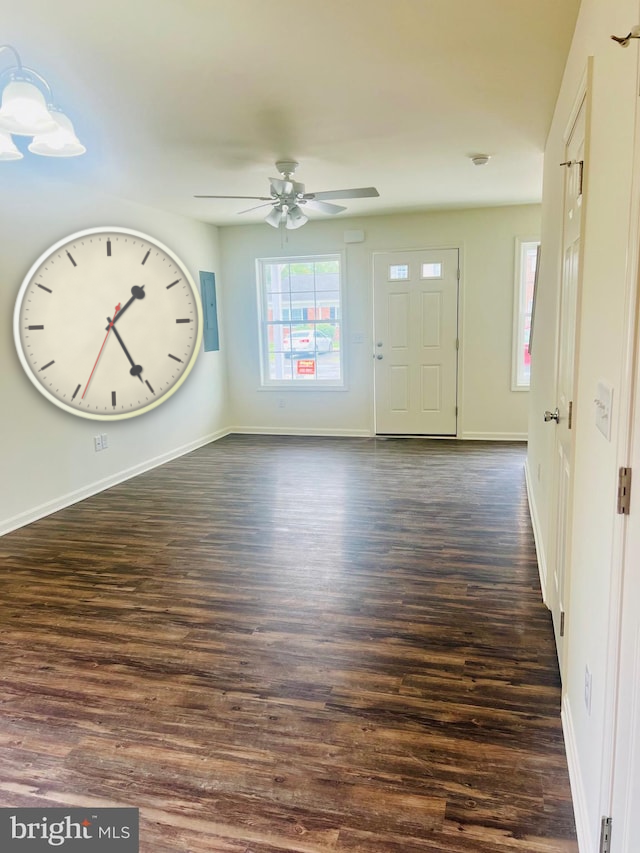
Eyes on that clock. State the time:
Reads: 1:25:34
